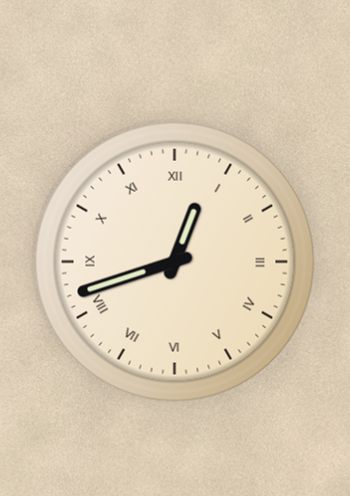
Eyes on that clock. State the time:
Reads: 12:42
